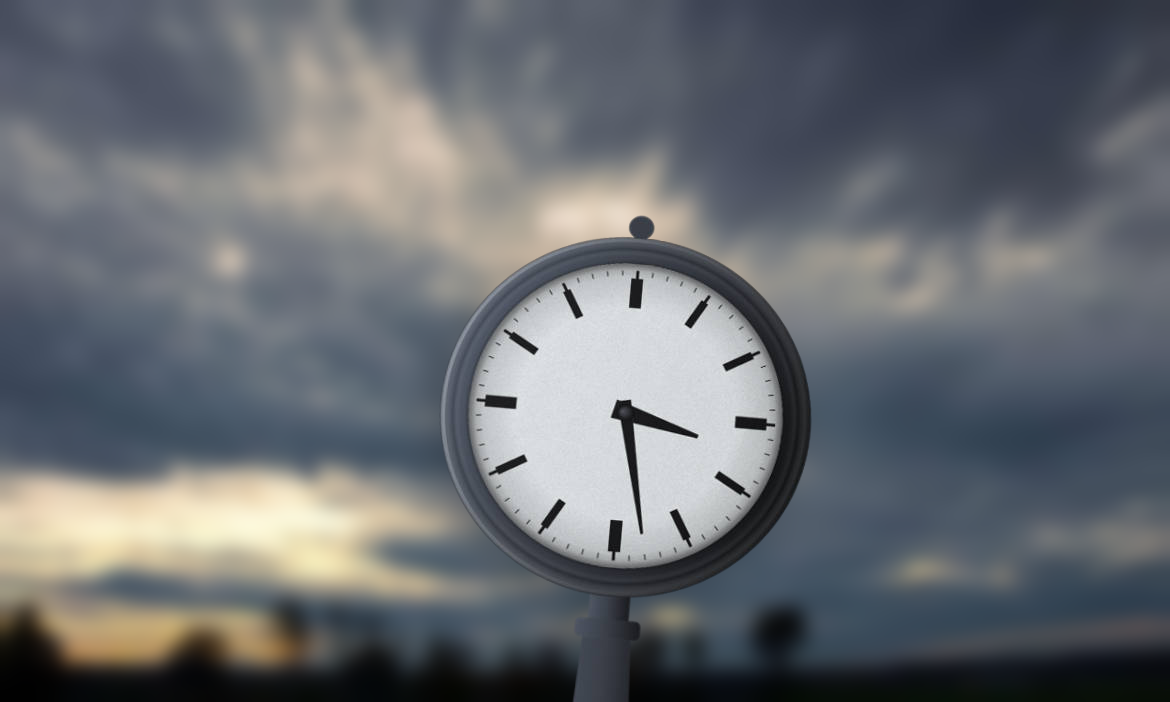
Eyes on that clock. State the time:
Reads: 3:28
